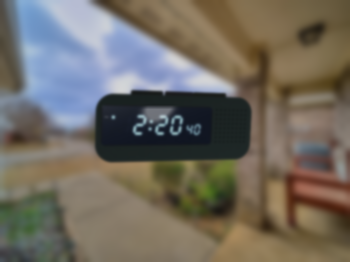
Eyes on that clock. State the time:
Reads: 2:20
